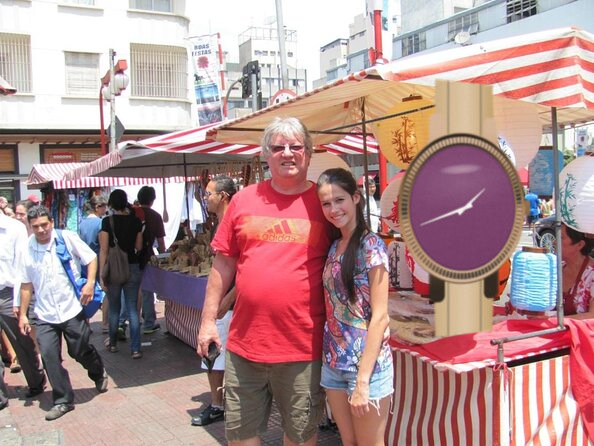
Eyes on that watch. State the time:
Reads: 1:42
